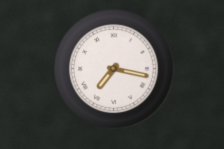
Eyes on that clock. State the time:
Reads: 7:17
